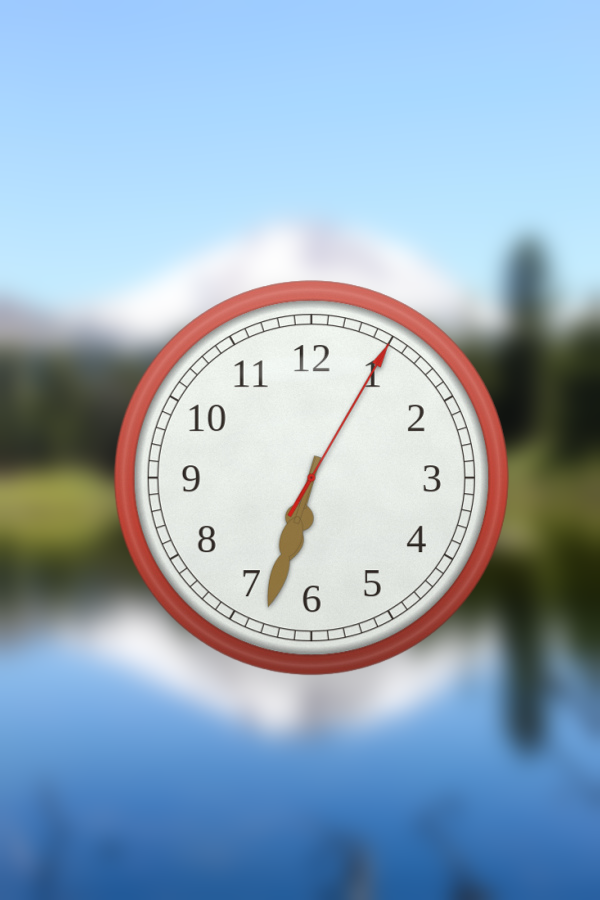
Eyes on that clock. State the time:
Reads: 6:33:05
